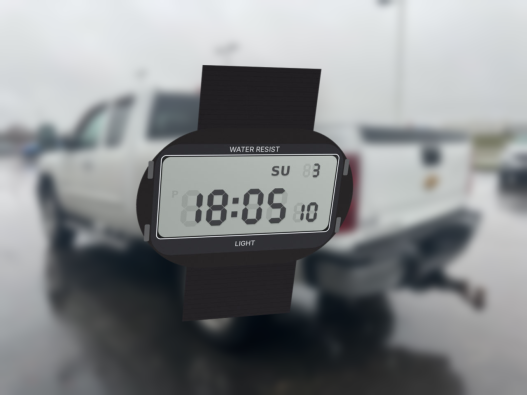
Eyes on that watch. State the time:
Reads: 18:05:10
